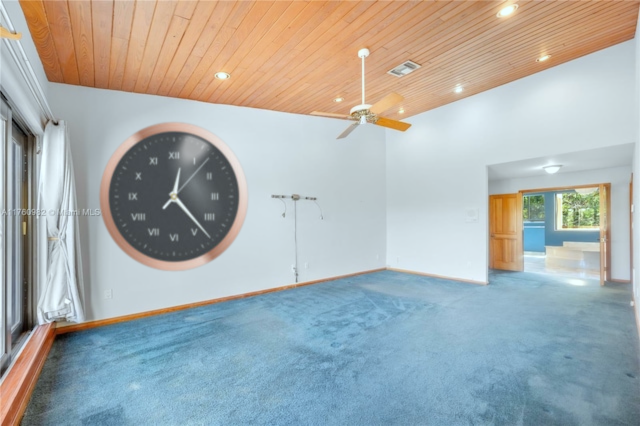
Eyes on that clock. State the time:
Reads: 12:23:07
